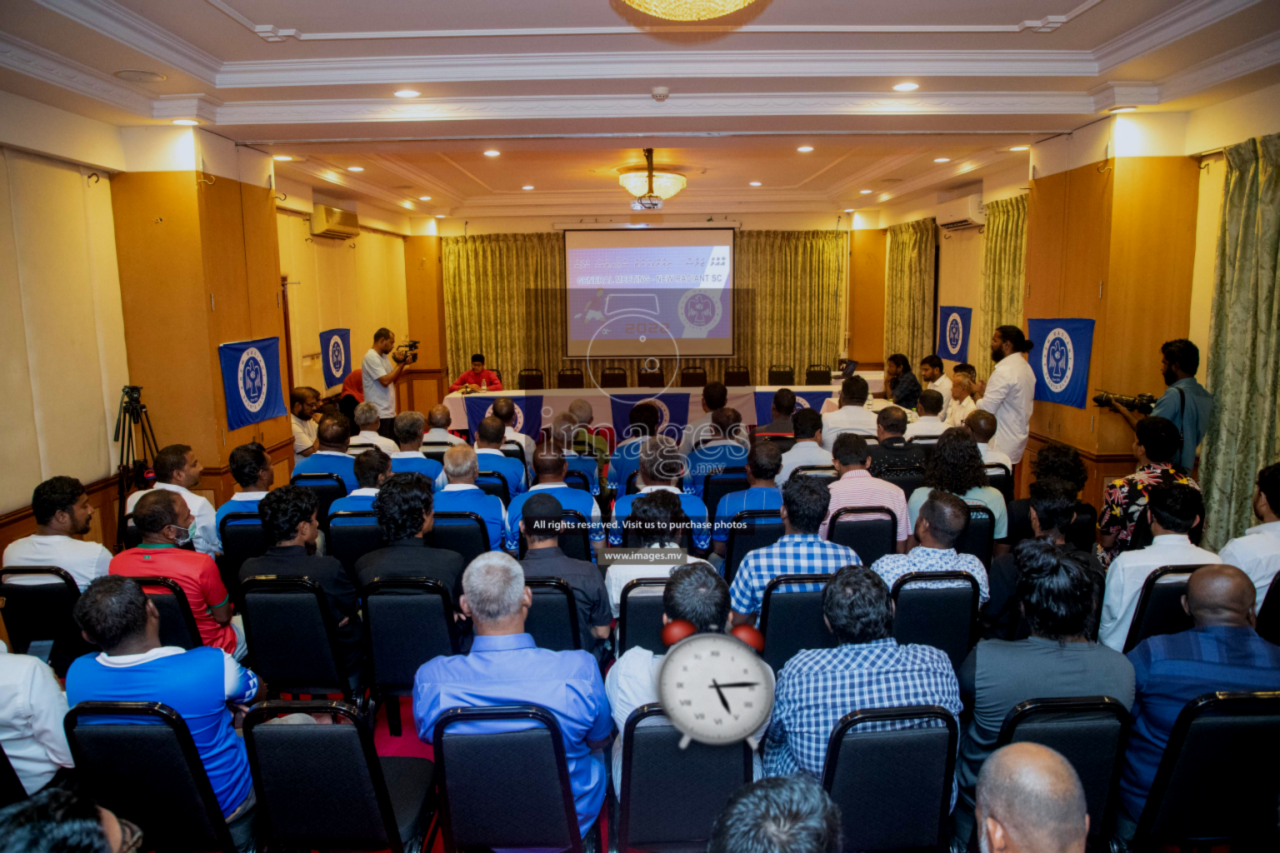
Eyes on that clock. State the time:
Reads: 5:14
